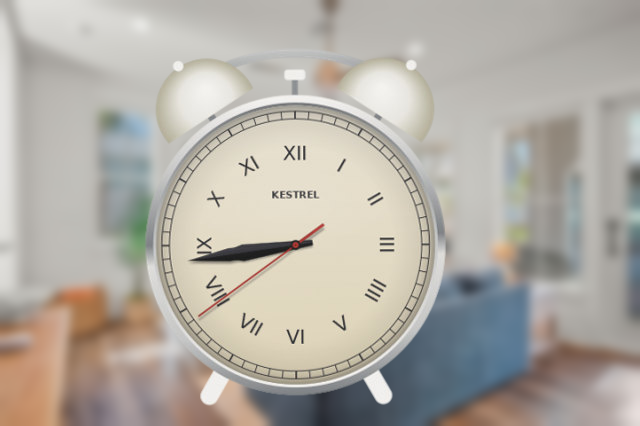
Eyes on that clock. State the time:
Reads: 8:43:39
